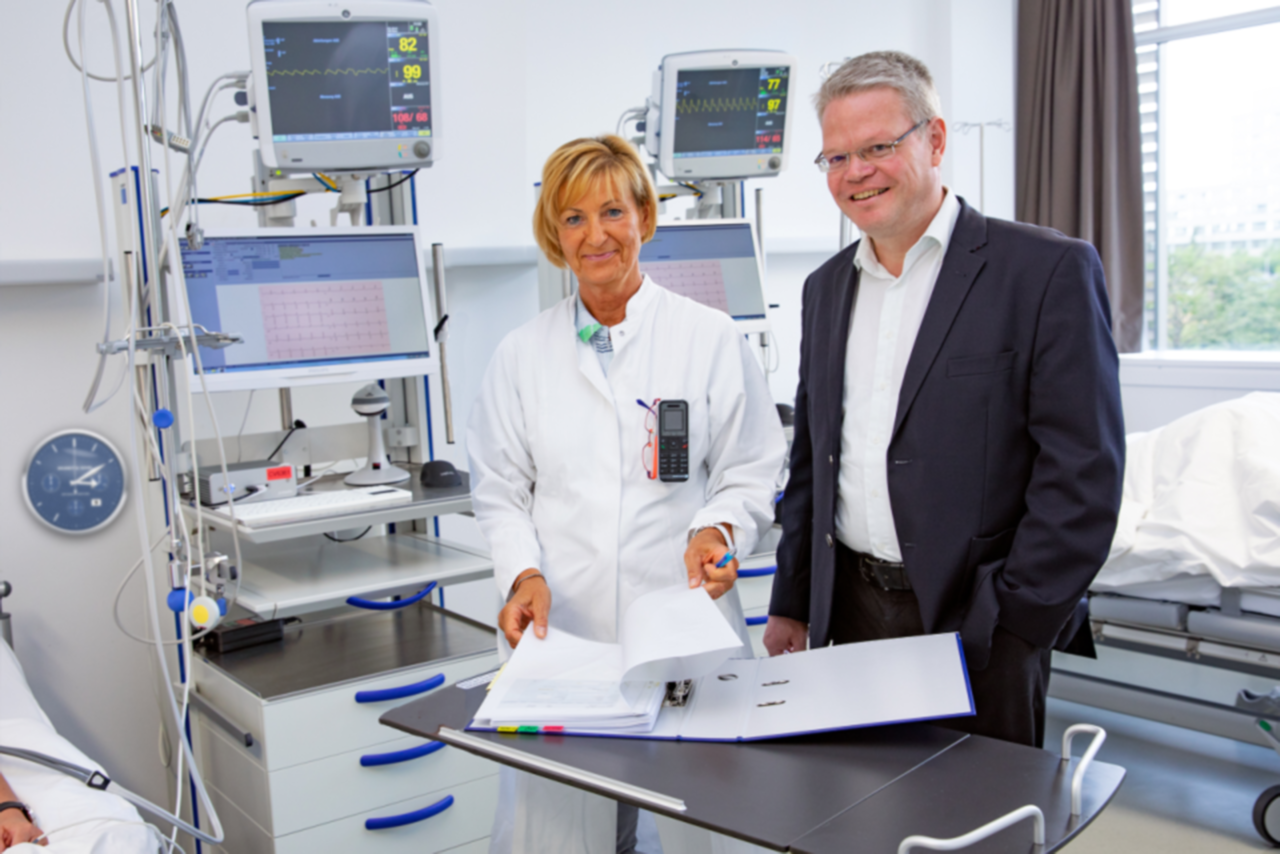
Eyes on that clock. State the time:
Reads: 3:10
